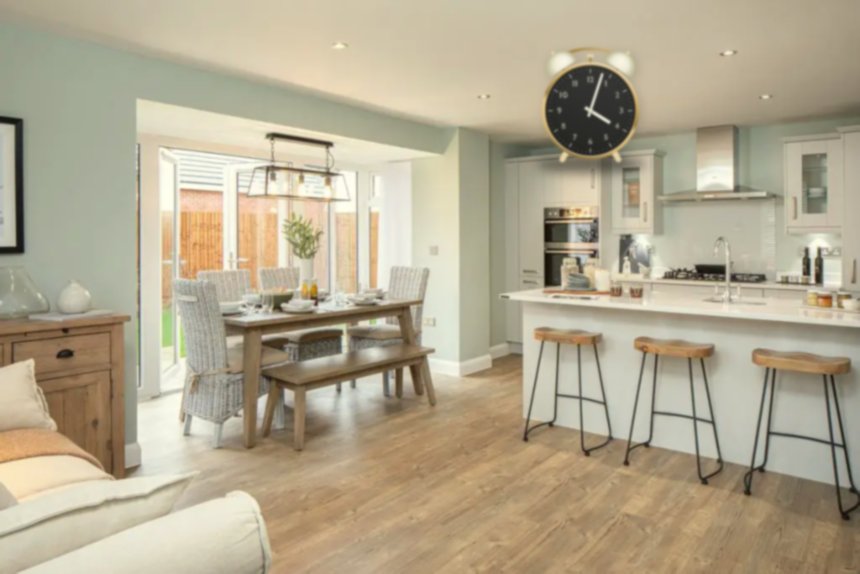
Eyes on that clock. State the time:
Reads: 4:03
